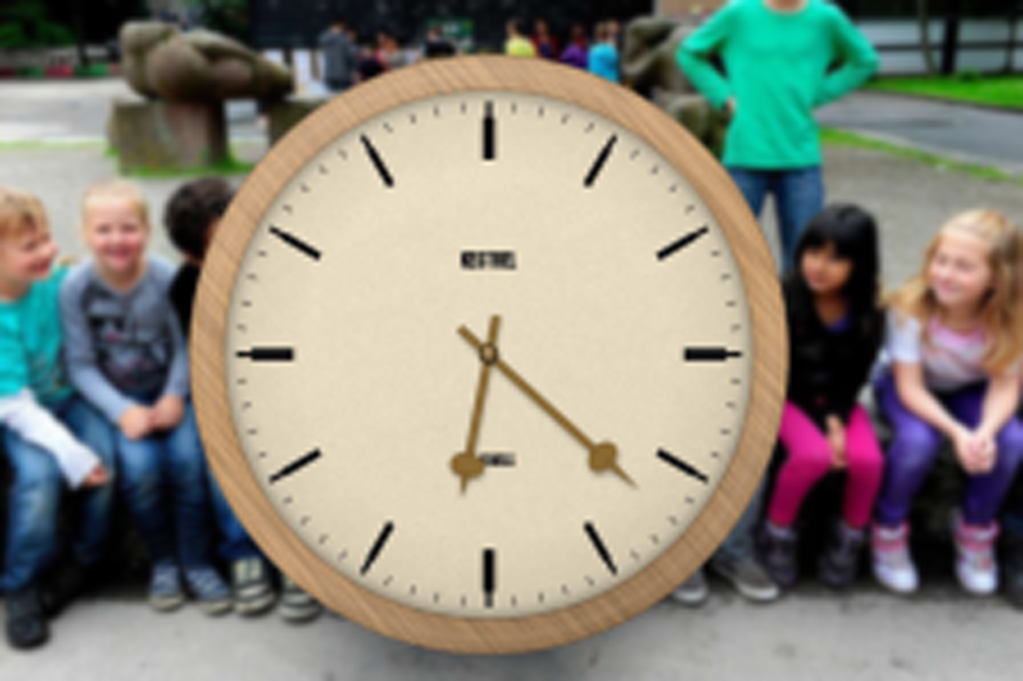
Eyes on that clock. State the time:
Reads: 6:22
